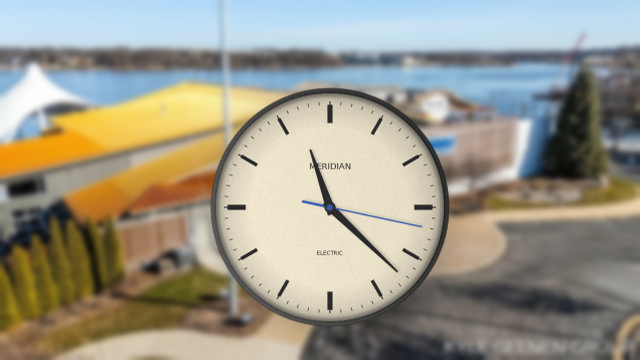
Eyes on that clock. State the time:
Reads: 11:22:17
